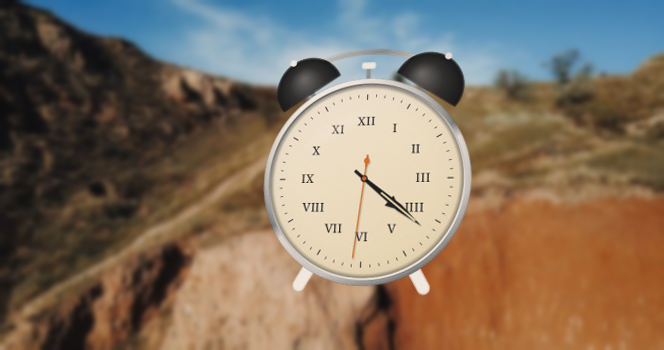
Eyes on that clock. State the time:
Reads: 4:21:31
